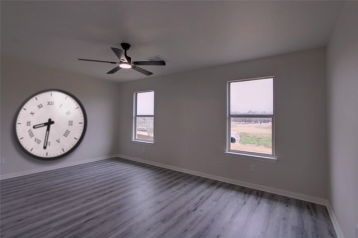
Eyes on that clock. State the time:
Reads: 8:31
